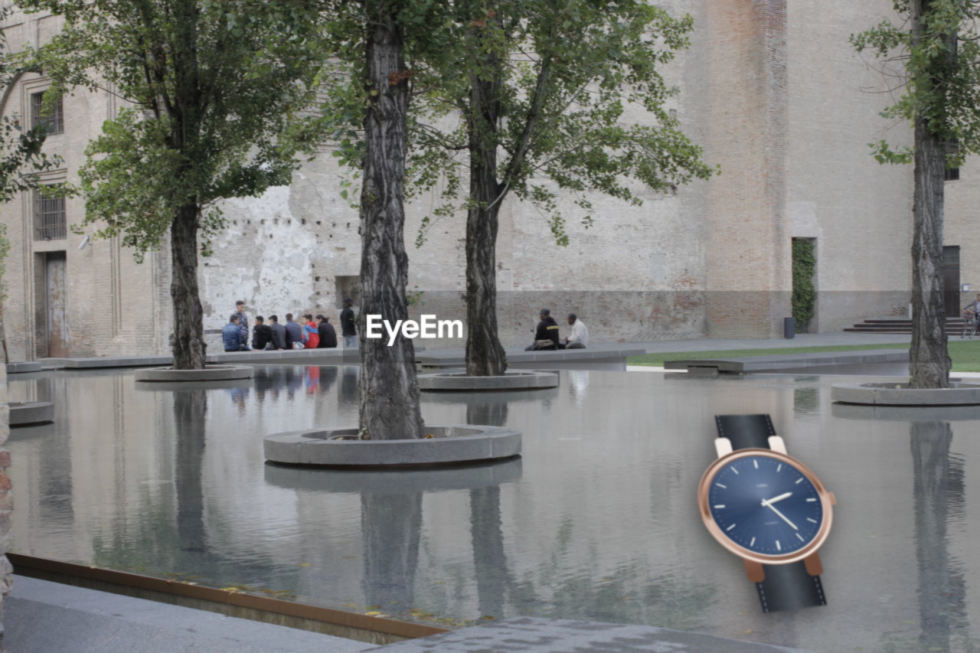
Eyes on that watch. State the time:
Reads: 2:24
